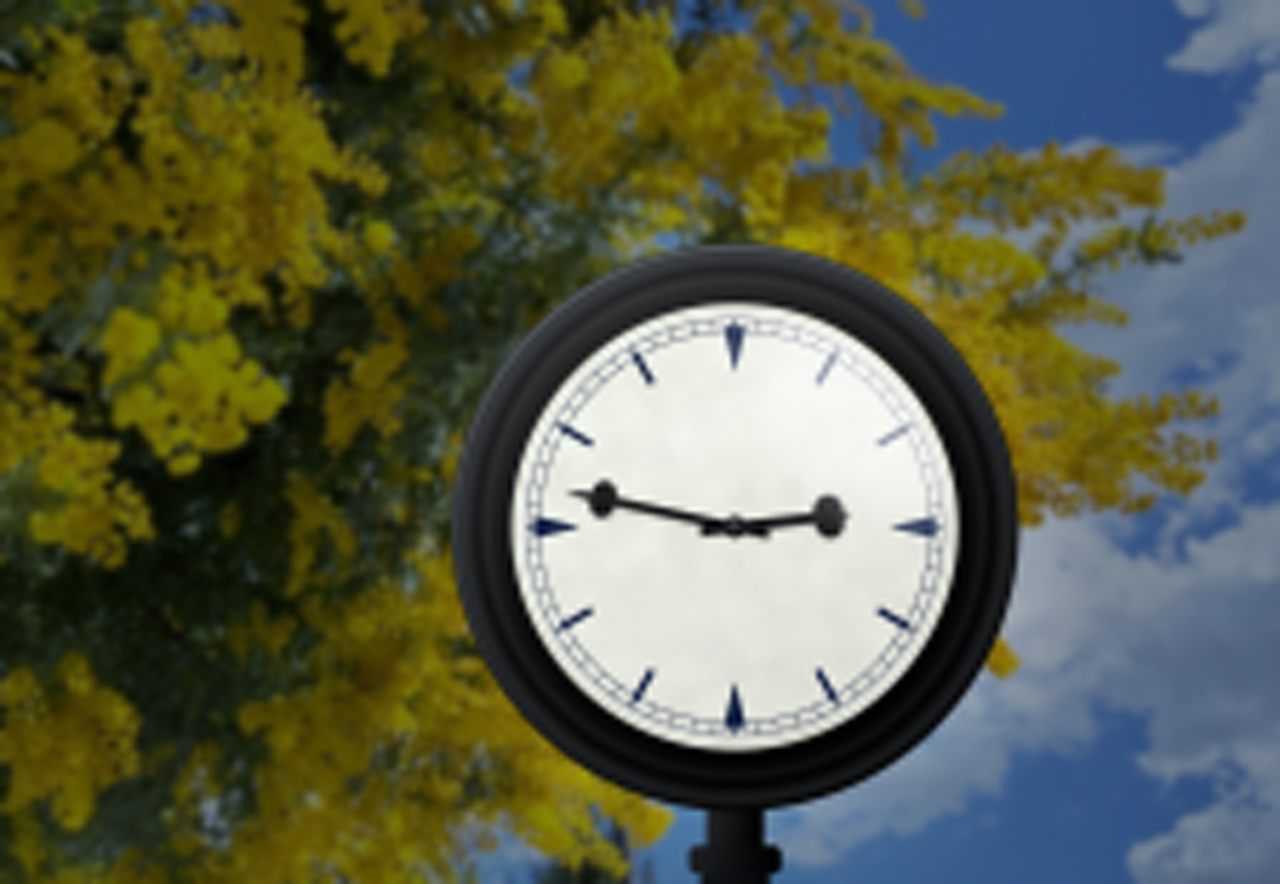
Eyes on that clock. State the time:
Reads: 2:47
